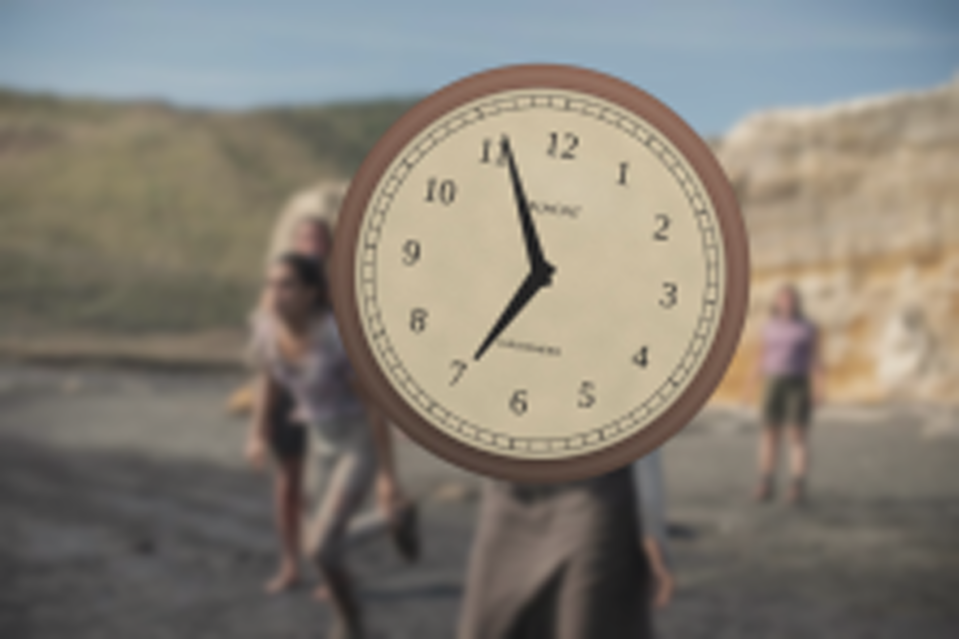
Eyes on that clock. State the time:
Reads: 6:56
